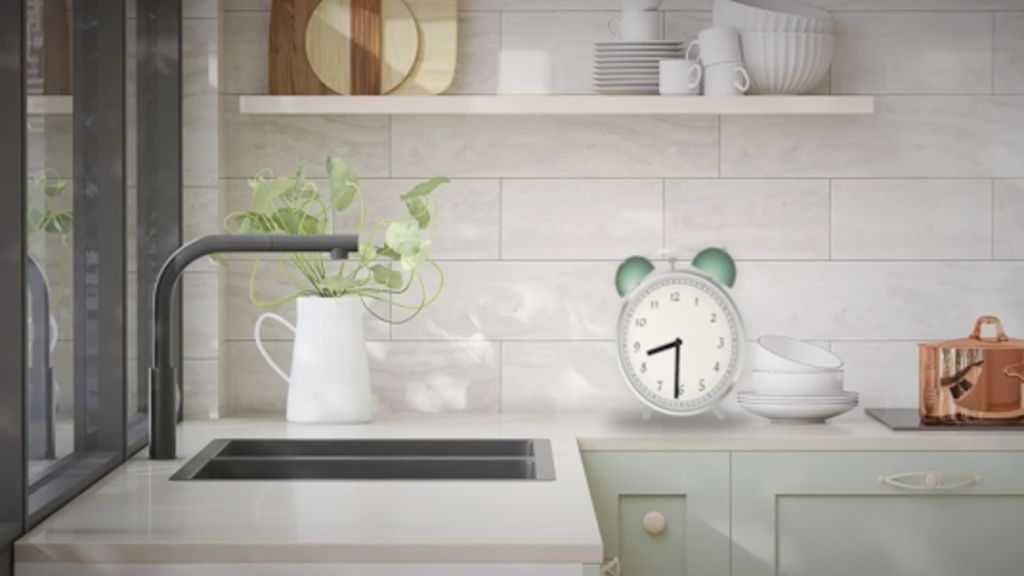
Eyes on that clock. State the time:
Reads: 8:31
